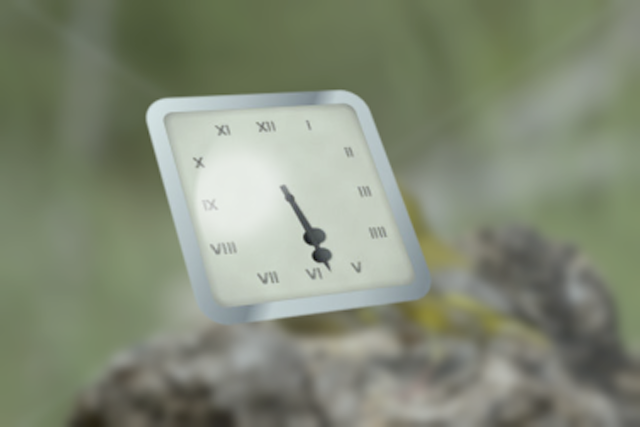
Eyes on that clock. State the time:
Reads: 5:28
